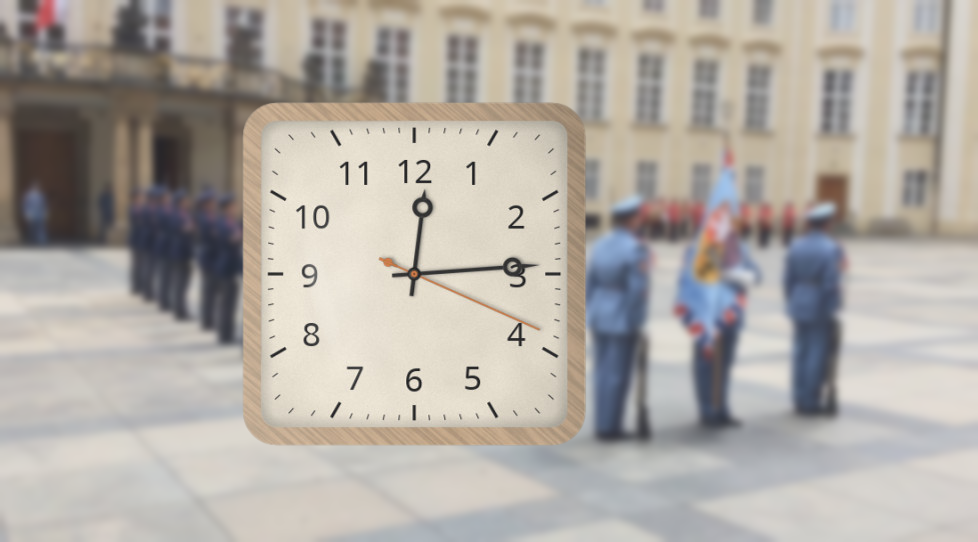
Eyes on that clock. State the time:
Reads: 12:14:19
